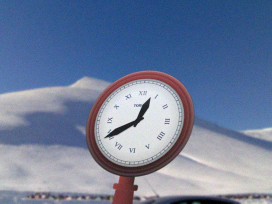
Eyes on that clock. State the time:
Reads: 12:40
